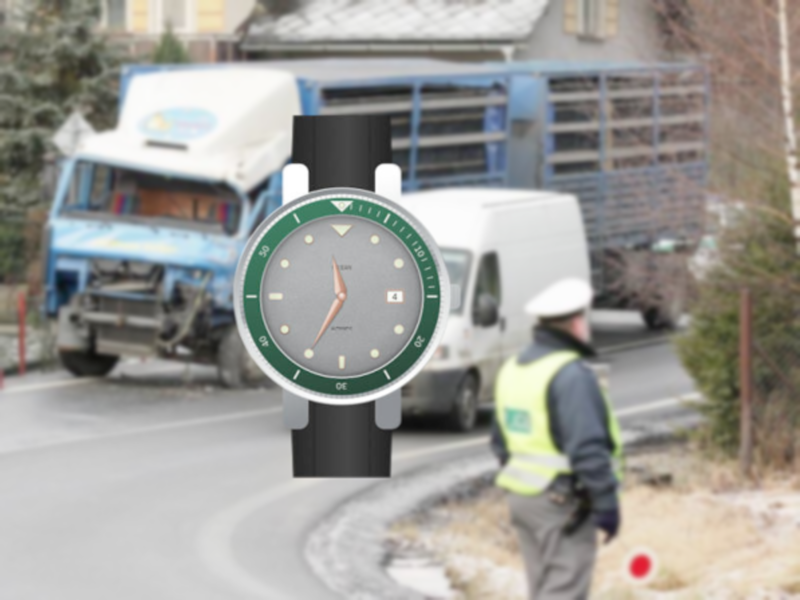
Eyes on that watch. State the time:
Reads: 11:35
